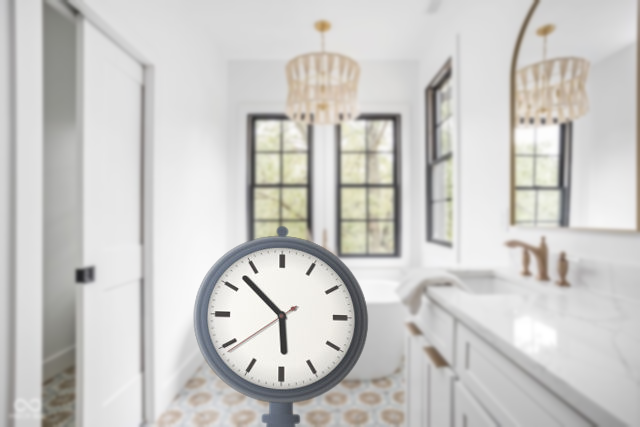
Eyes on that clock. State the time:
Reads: 5:52:39
